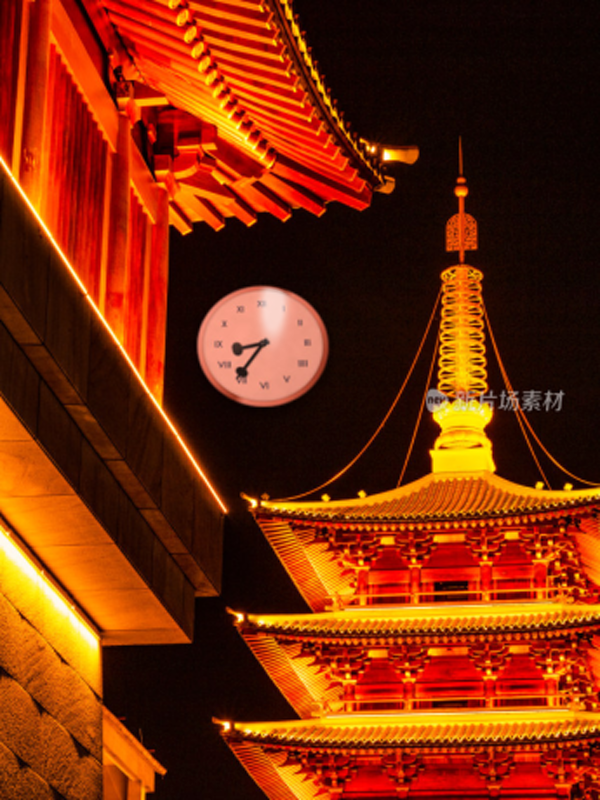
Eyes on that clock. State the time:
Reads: 8:36
